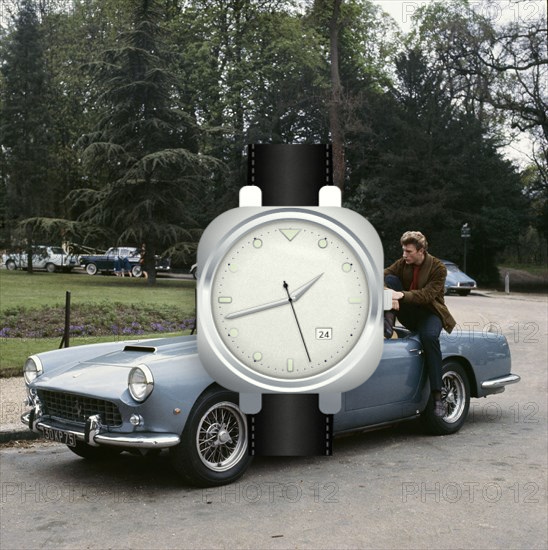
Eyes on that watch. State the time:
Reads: 1:42:27
